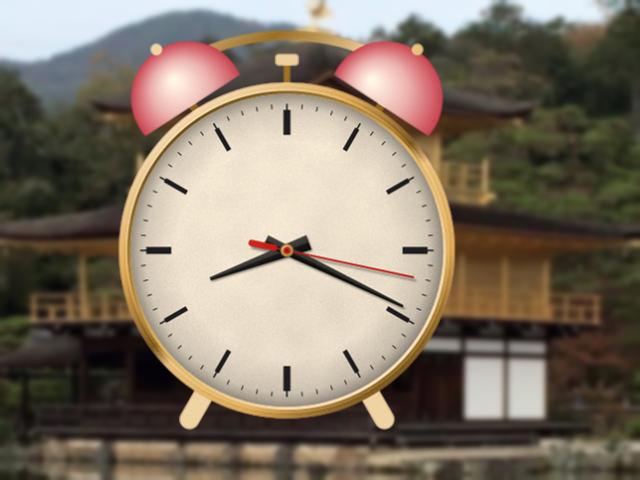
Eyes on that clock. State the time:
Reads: 8:19:17
